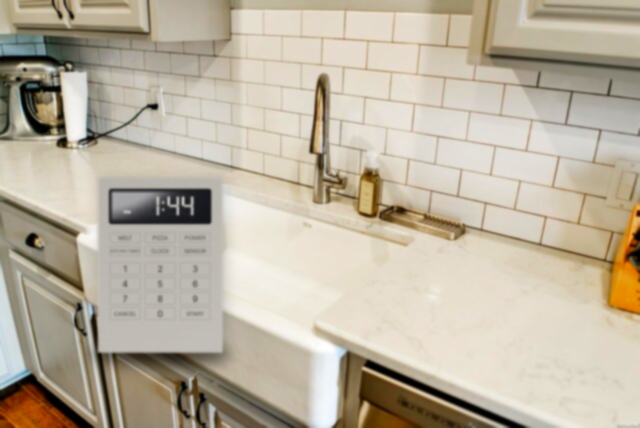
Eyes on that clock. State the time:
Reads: 1:44
